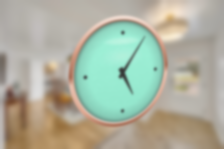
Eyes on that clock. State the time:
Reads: 5:06
